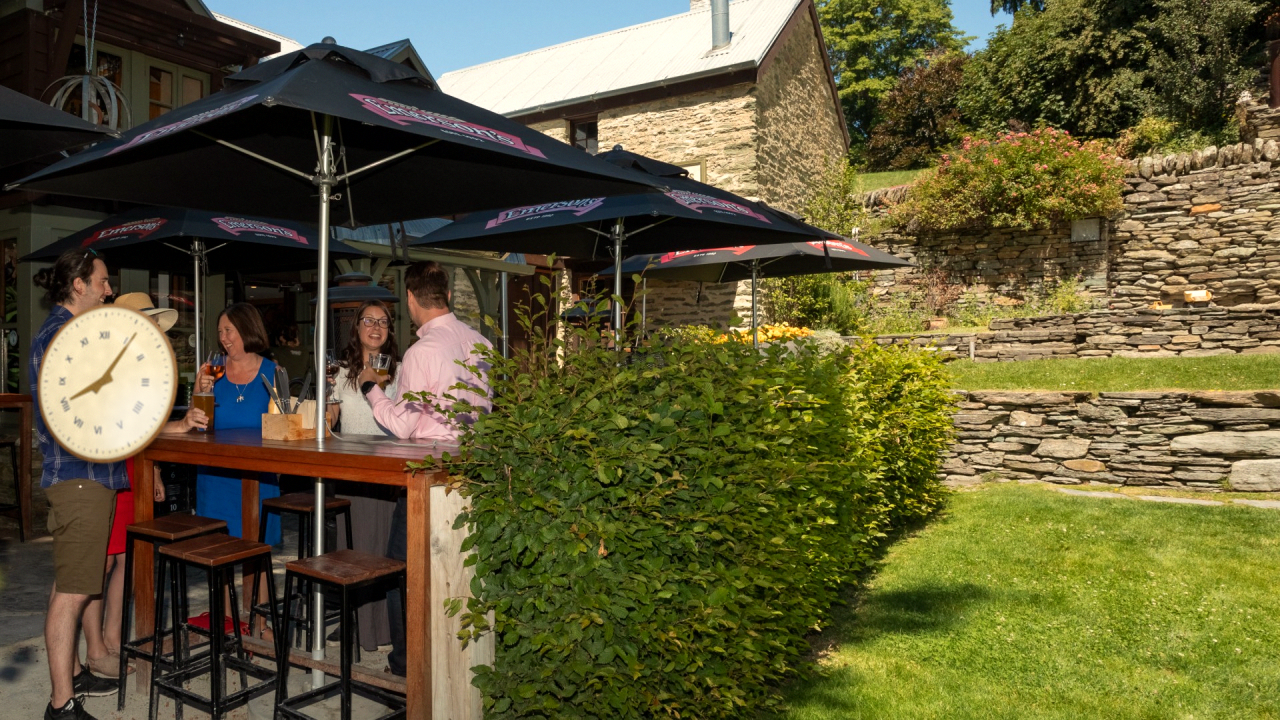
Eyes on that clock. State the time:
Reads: 8:06
